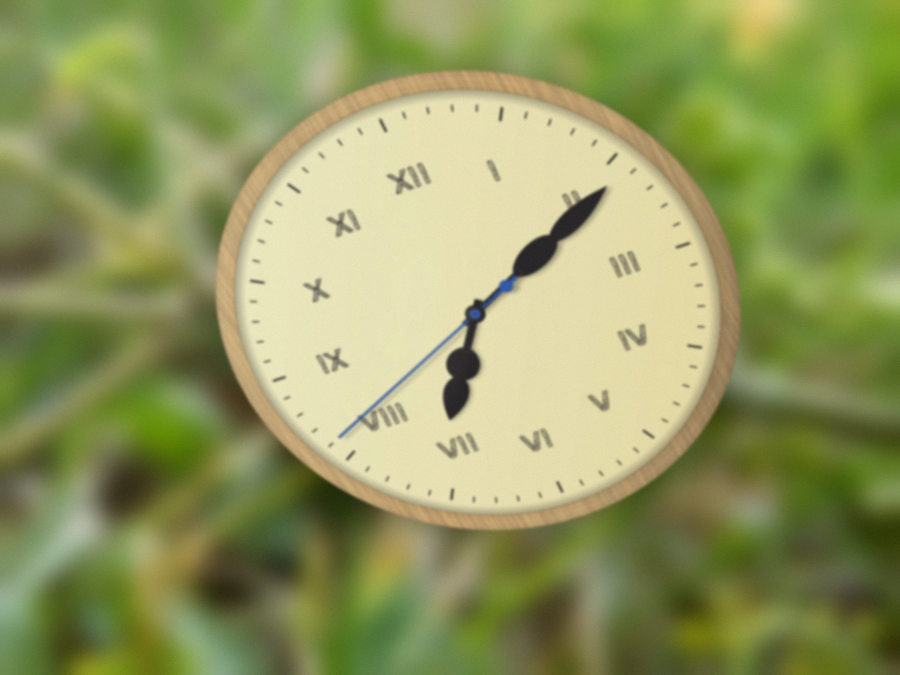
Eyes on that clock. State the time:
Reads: 7:10:41
